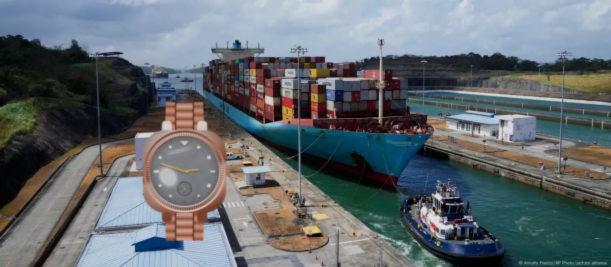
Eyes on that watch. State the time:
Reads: 2:48
